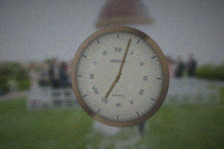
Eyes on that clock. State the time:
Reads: 7:03
